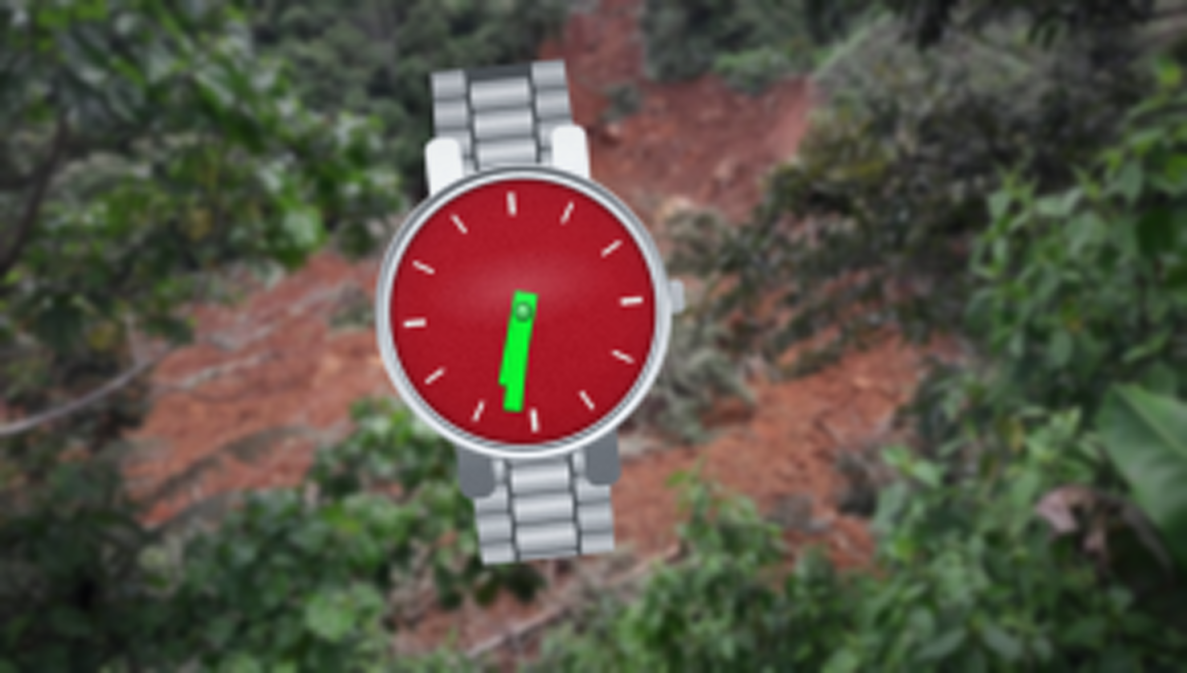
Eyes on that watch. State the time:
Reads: 6:32
